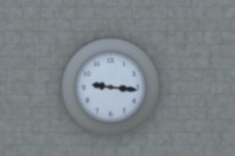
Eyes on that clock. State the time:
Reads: 9:16
